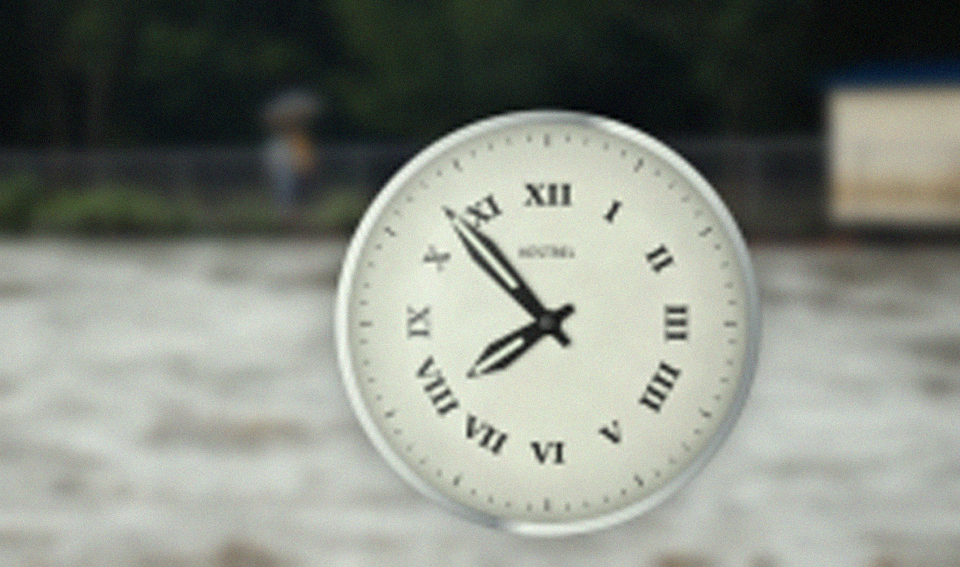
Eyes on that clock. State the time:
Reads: 7:53
